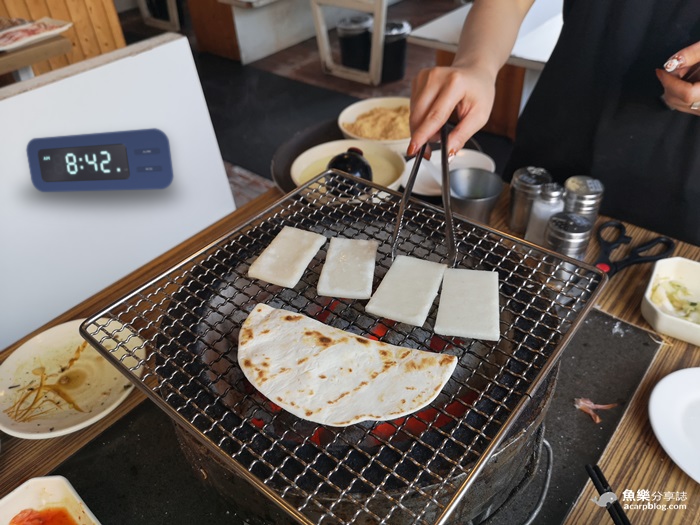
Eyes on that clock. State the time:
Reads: 8:42
